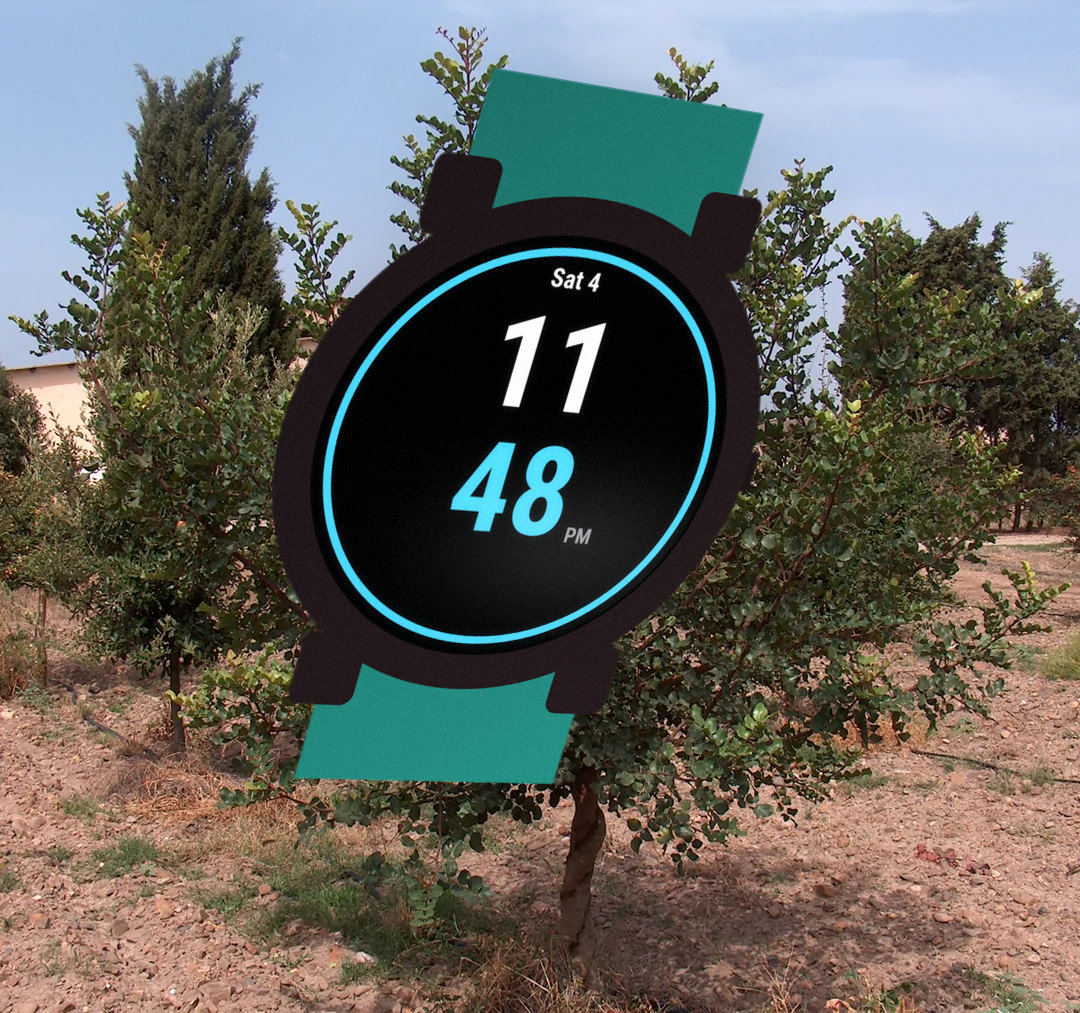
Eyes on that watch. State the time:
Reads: 11:48
